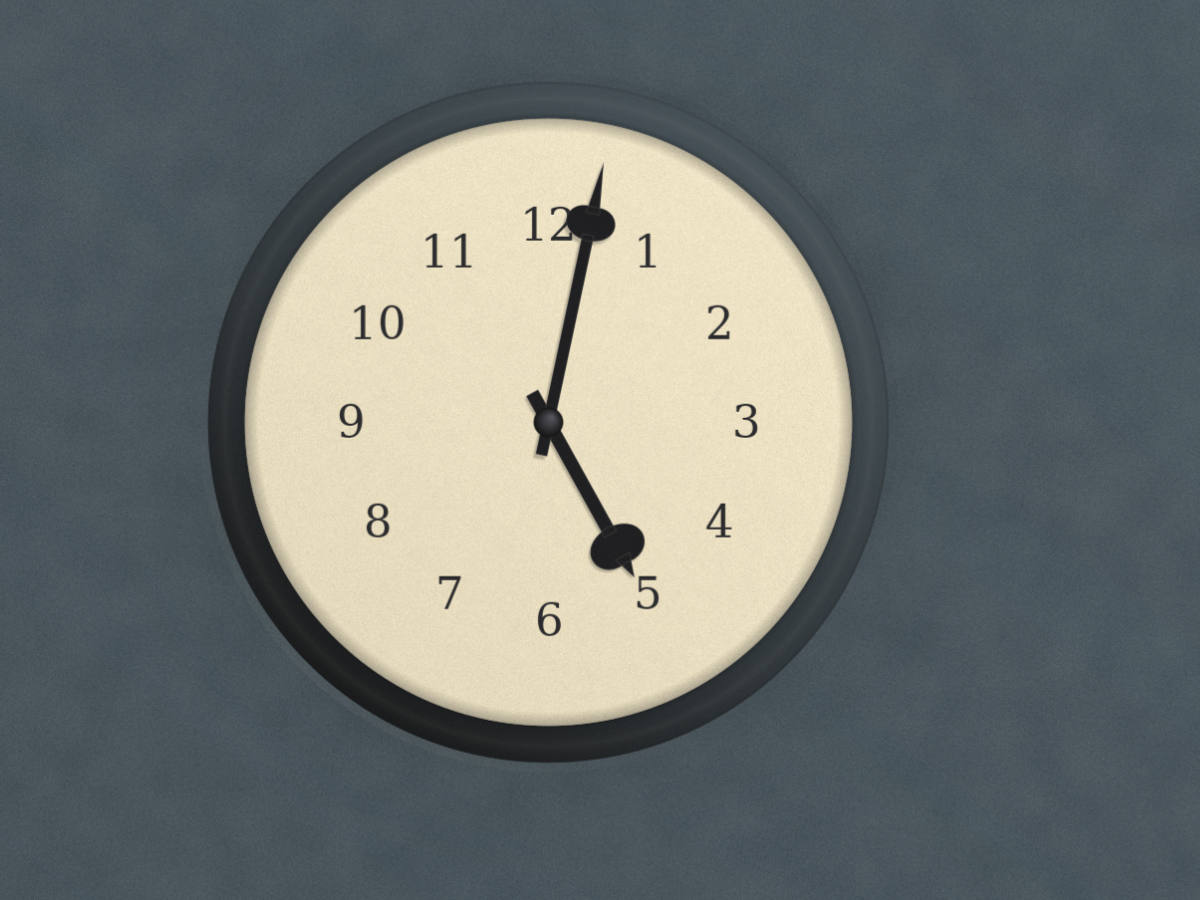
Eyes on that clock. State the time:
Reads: 5:02
